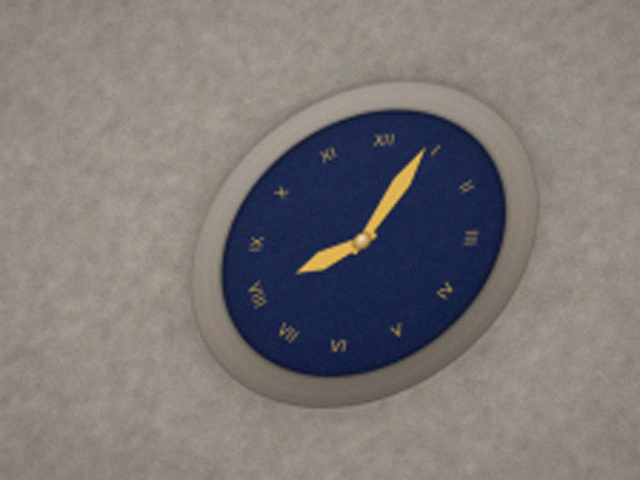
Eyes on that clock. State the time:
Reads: 8:04
